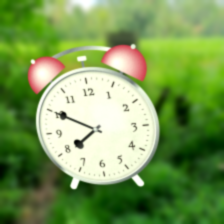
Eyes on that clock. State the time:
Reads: 7:50
